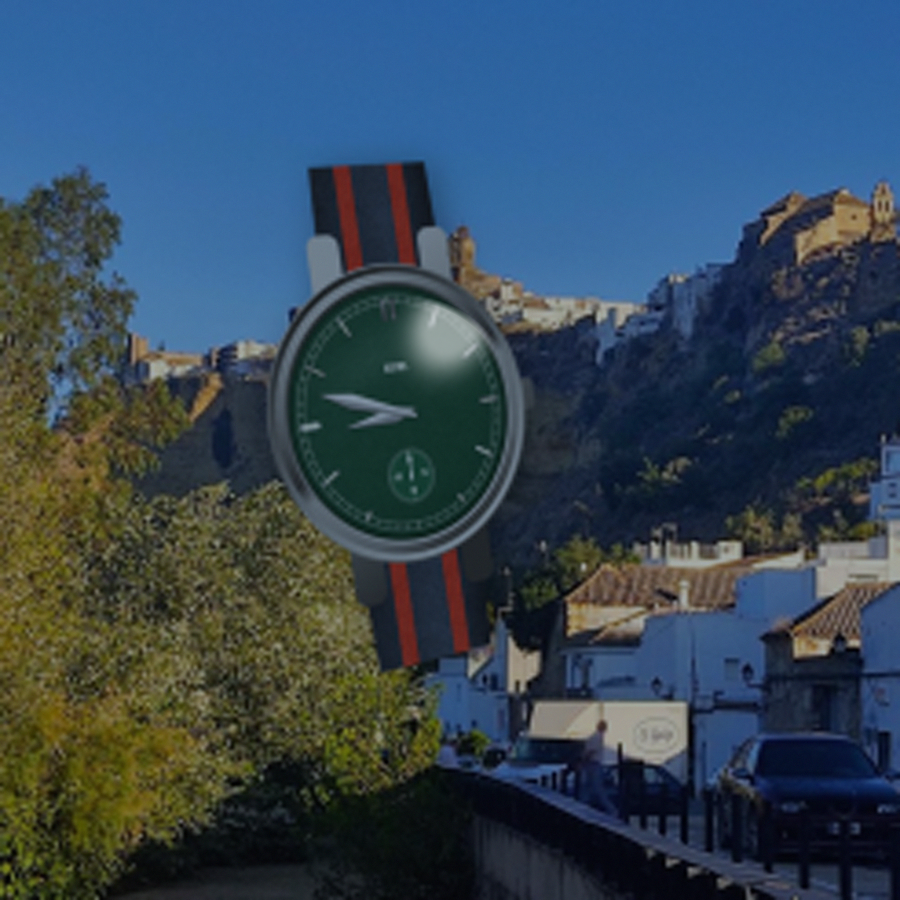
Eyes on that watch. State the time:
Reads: 8:48
